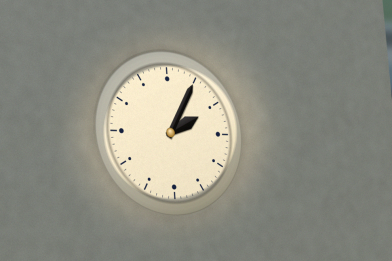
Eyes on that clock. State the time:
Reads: 2:05
